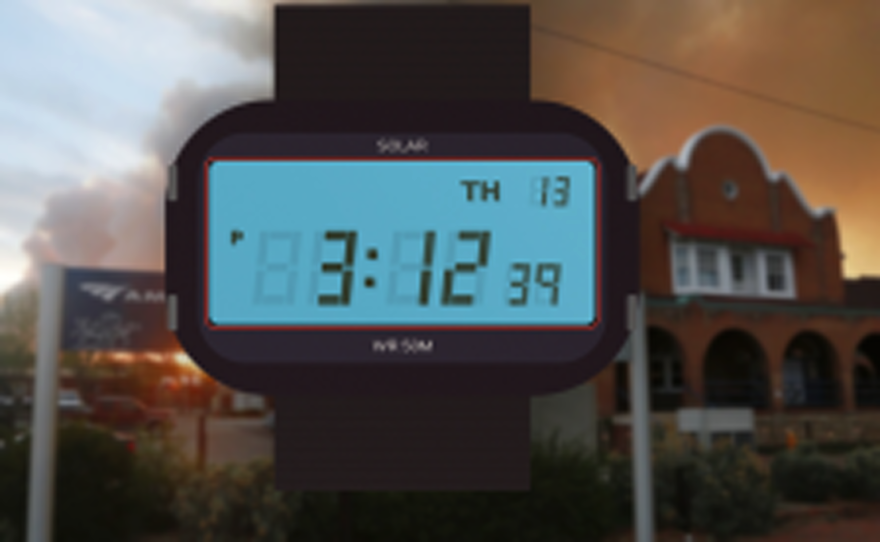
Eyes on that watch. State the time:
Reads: 3:12:39
